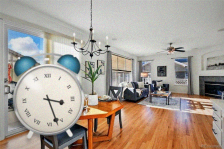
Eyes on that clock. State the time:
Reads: 3:27
